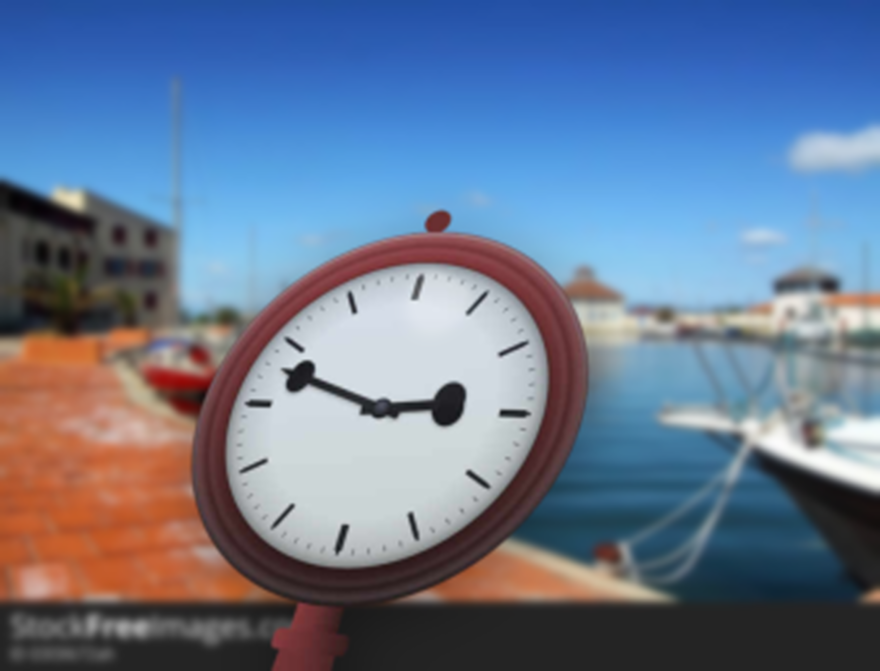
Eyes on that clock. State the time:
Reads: 2:48
